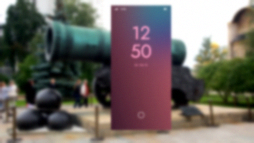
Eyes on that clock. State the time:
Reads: 12:50
